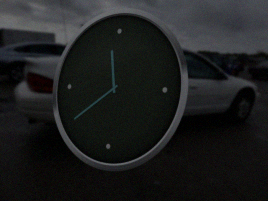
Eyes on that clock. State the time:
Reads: 11:39
